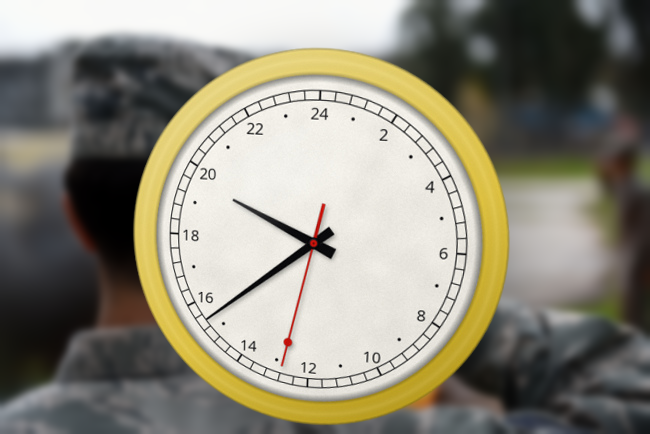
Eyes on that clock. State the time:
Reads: 19:38:32
